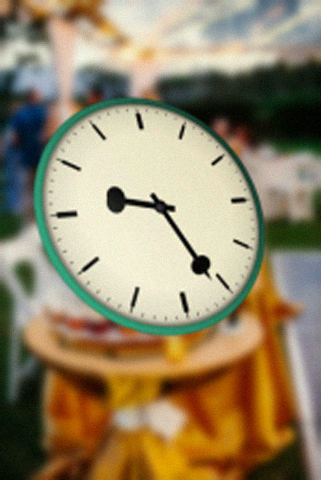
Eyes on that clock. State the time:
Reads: 9:26
